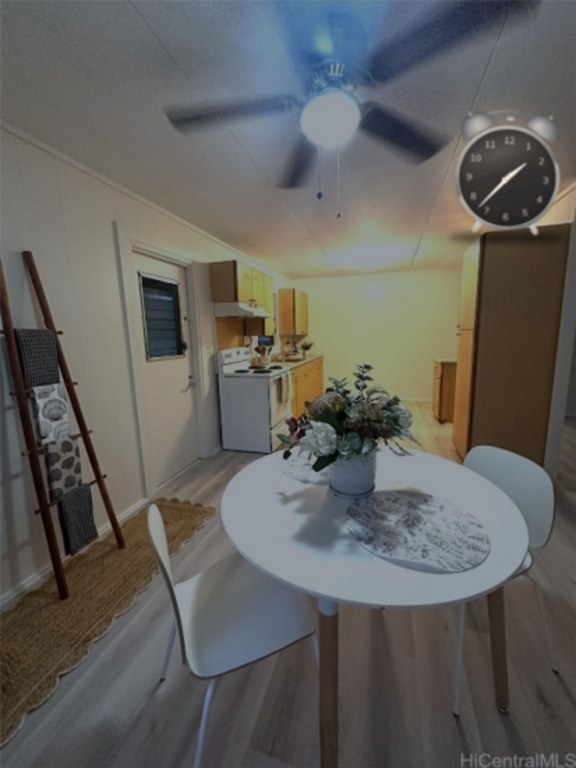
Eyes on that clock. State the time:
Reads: 1:37
